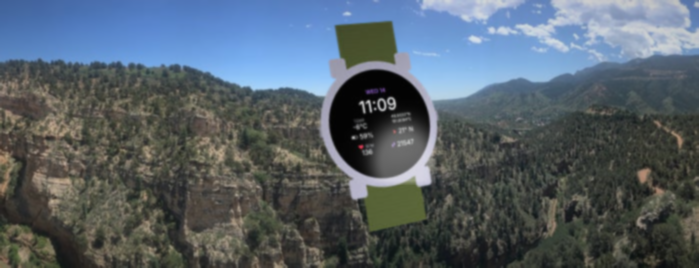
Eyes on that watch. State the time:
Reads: 11:09
